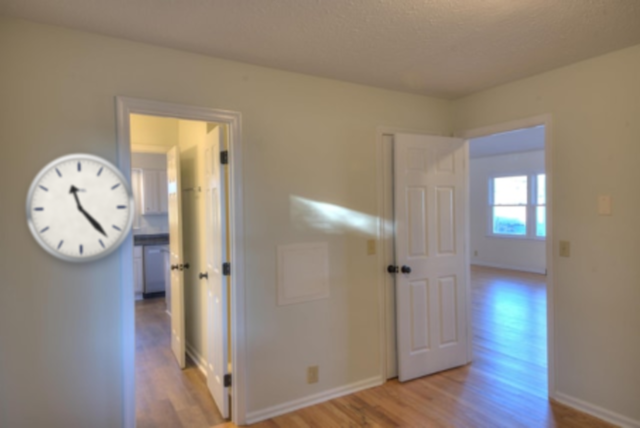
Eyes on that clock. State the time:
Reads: 11:23
